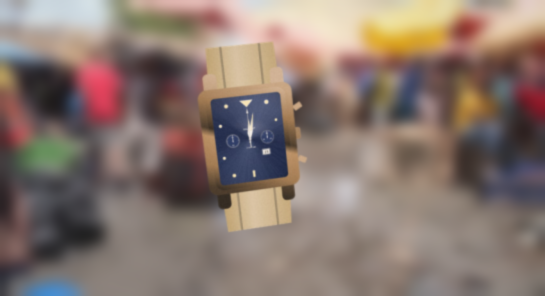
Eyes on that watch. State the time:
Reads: 12:02
